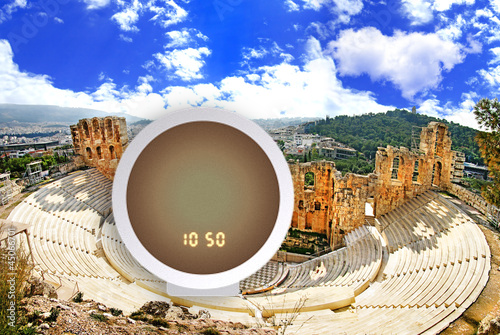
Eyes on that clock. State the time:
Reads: 10:50
